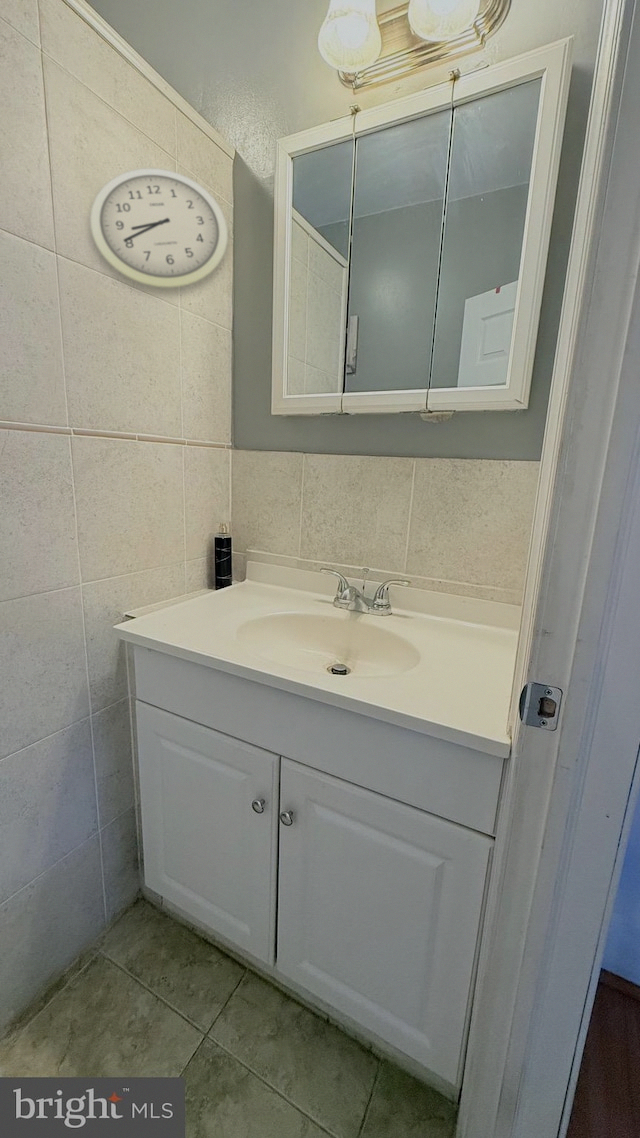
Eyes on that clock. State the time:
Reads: 8:41
